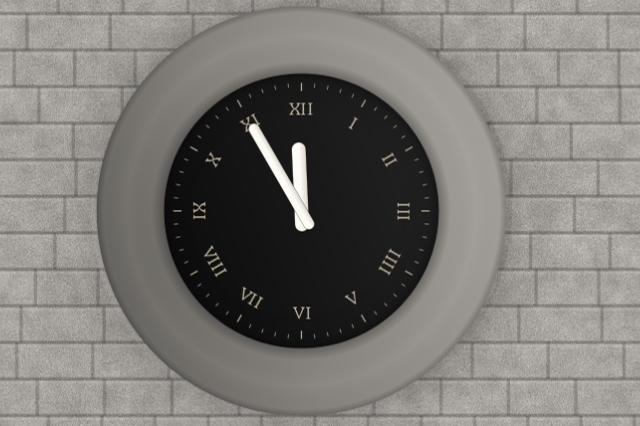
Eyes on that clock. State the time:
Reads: 11:55
